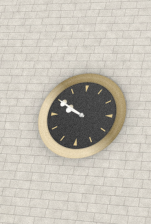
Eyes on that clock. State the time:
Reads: 9:50
